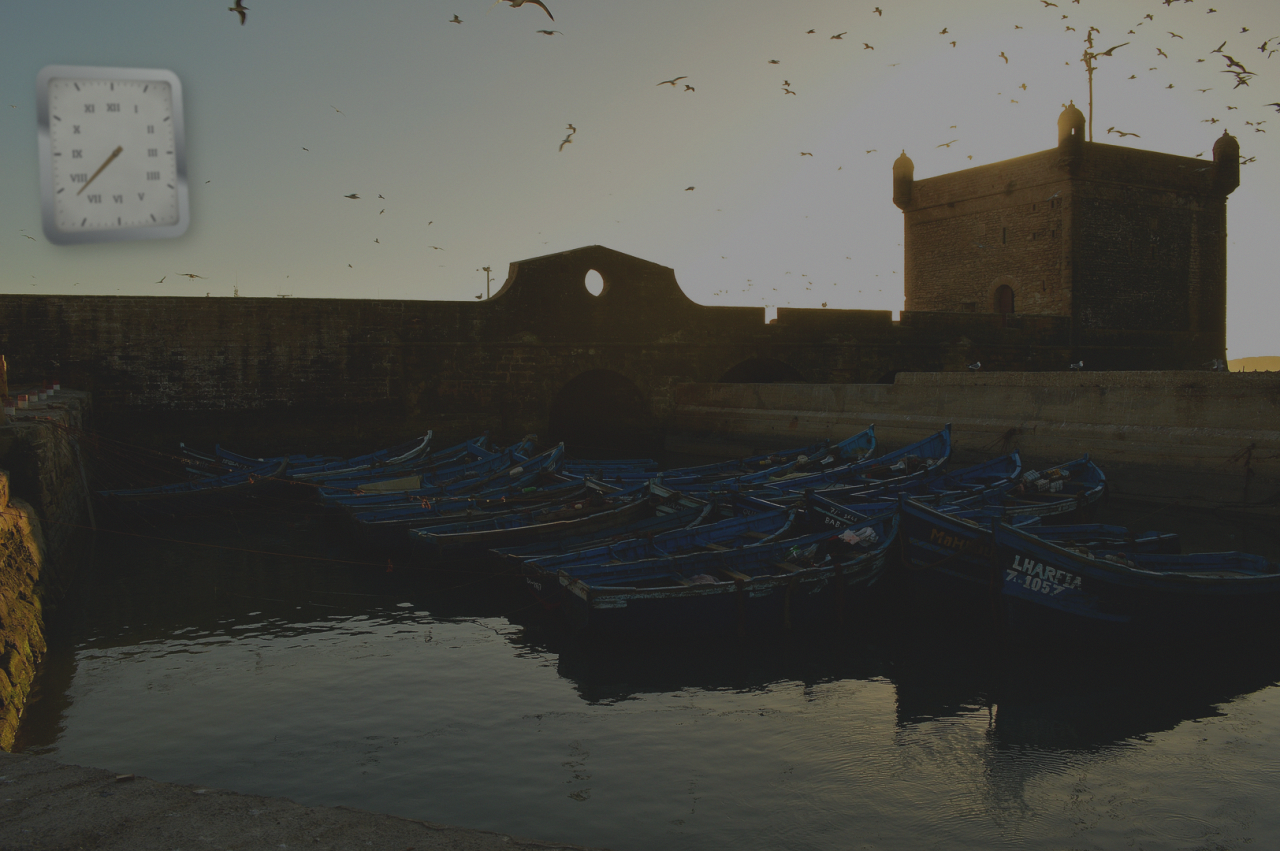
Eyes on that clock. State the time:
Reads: 7:38
